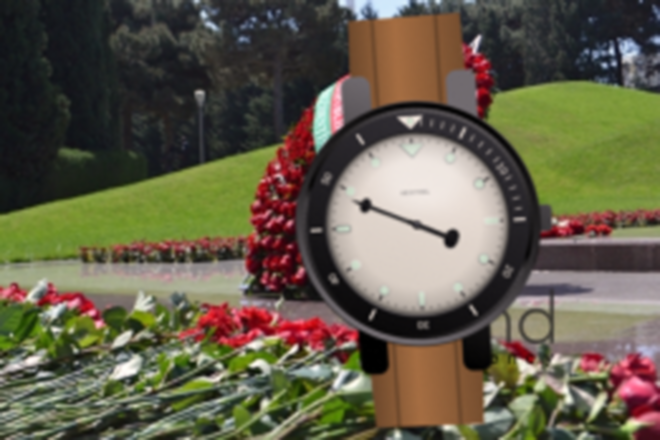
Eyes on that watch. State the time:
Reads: 3:49
